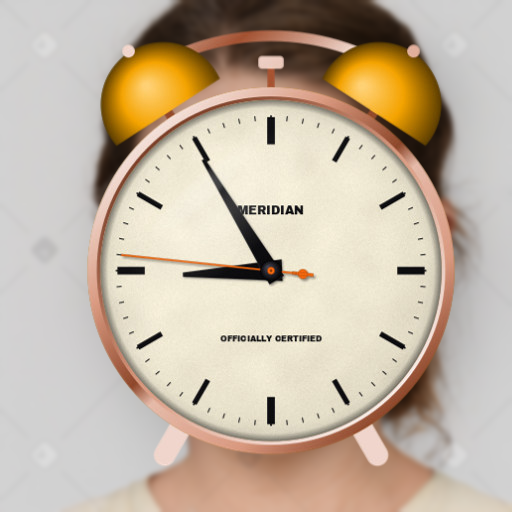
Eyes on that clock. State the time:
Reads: 8:54:46
